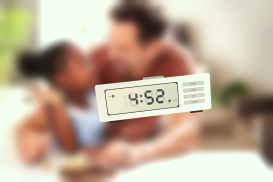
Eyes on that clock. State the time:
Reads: 4:52
